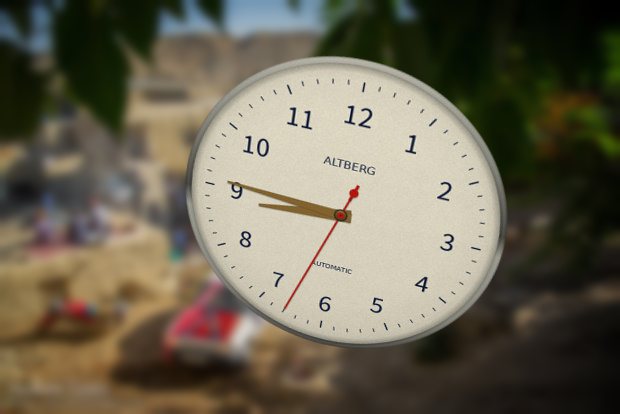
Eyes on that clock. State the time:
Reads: 8:45:33
